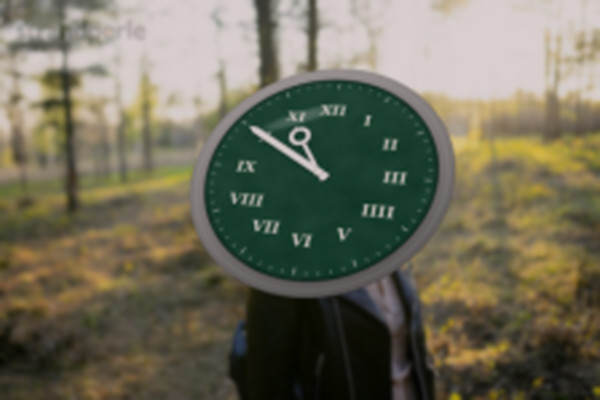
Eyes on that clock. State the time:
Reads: 10:50
